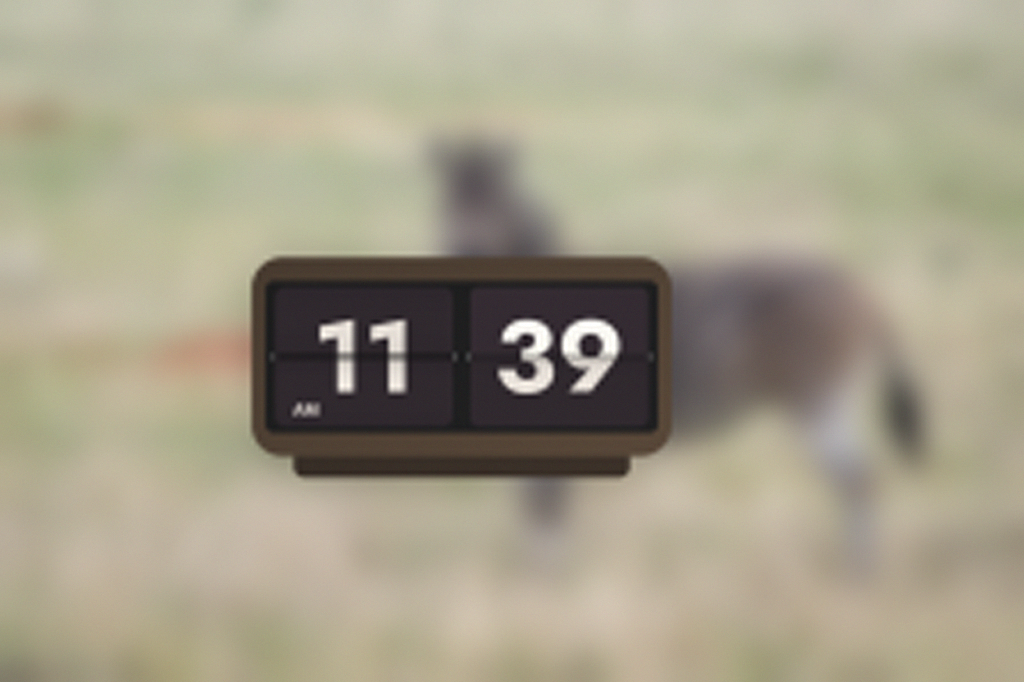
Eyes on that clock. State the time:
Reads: 11:39
